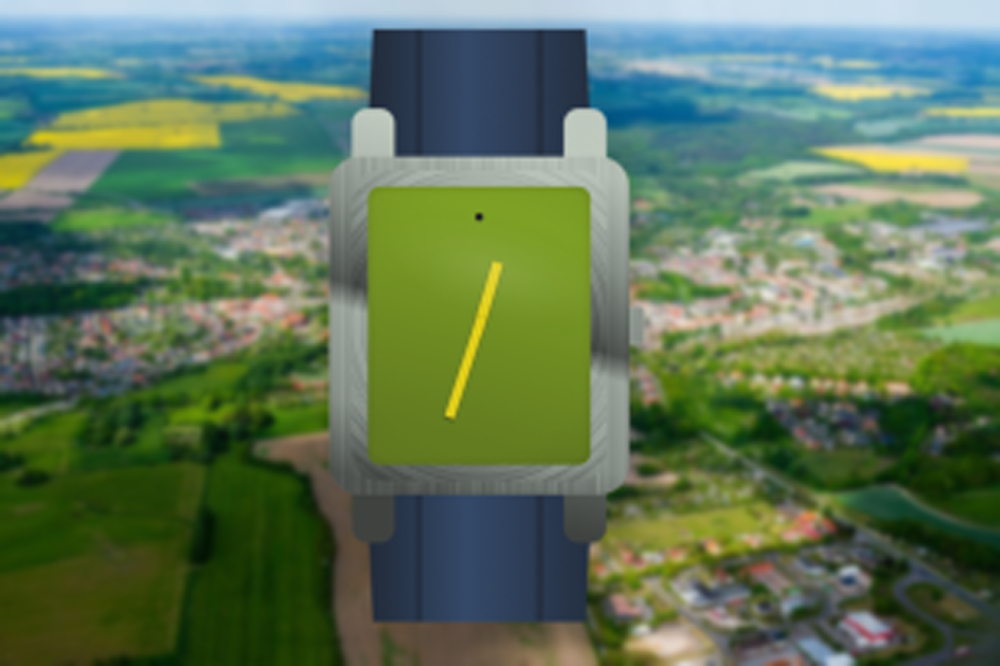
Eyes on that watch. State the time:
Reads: 12:33
